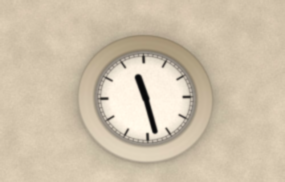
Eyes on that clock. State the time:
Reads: 11:28
